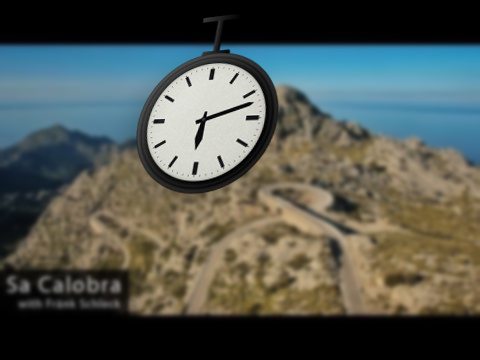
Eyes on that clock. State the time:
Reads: 6:12
